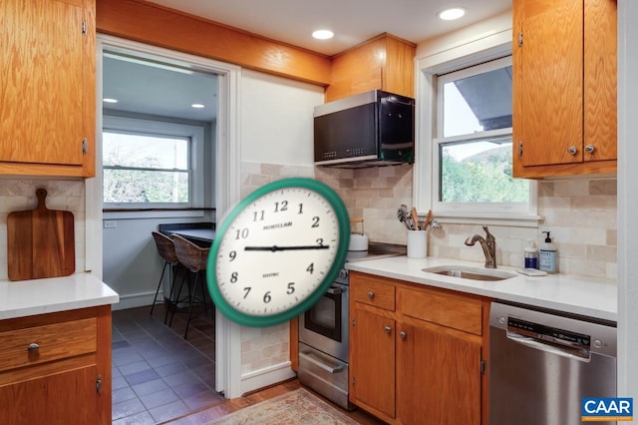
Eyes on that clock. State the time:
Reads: 9:16
